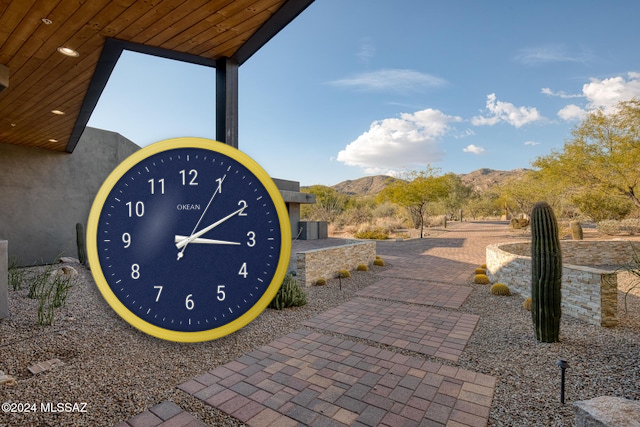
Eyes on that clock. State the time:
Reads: 3:10:05
